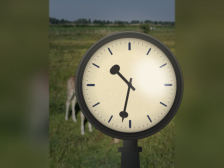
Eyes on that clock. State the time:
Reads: 10:32
